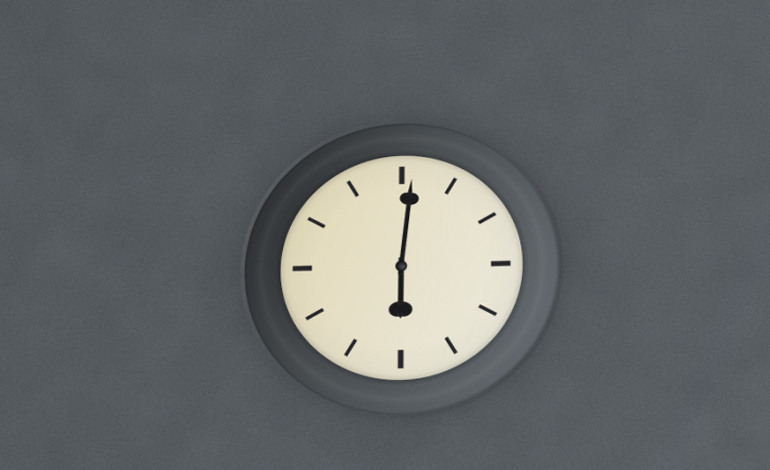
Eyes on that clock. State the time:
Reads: 6:01
